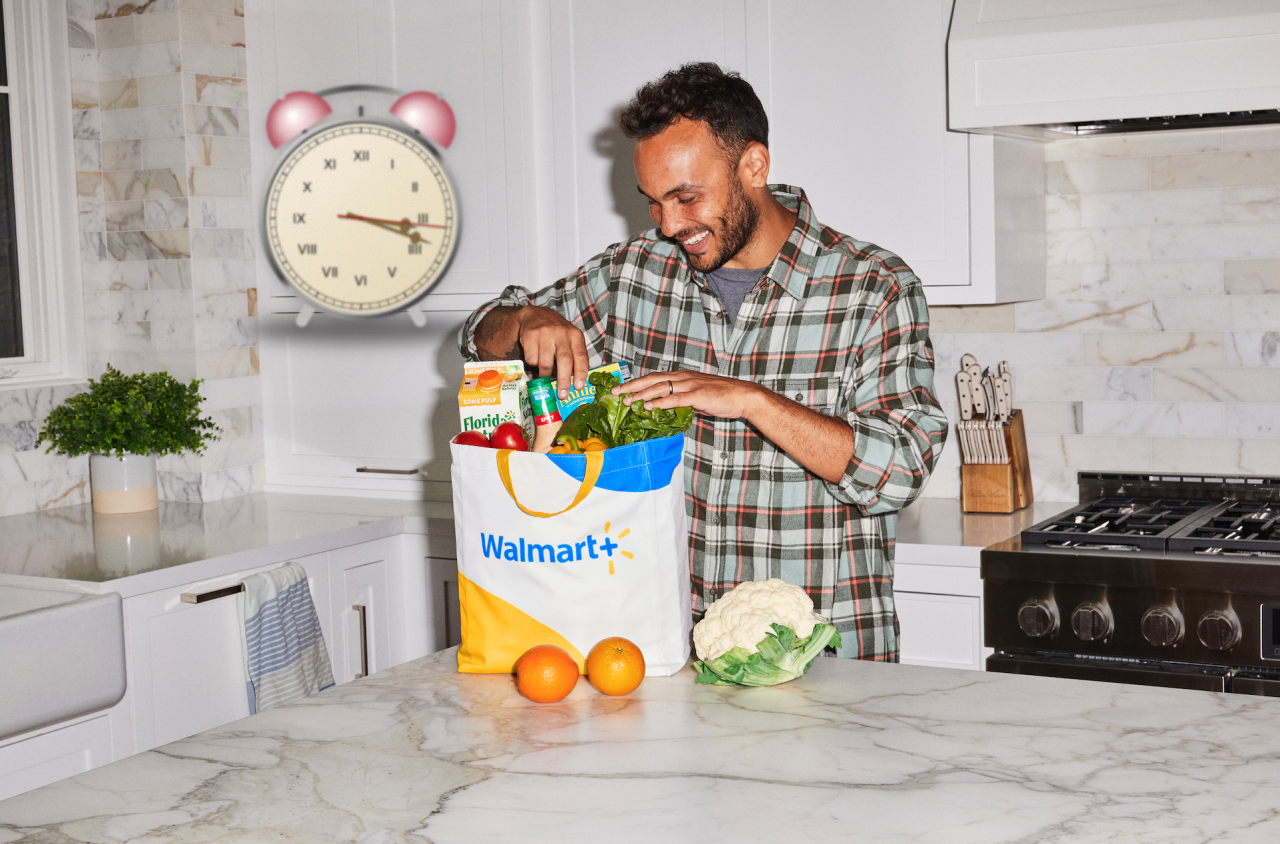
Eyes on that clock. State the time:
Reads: 3:18:16
